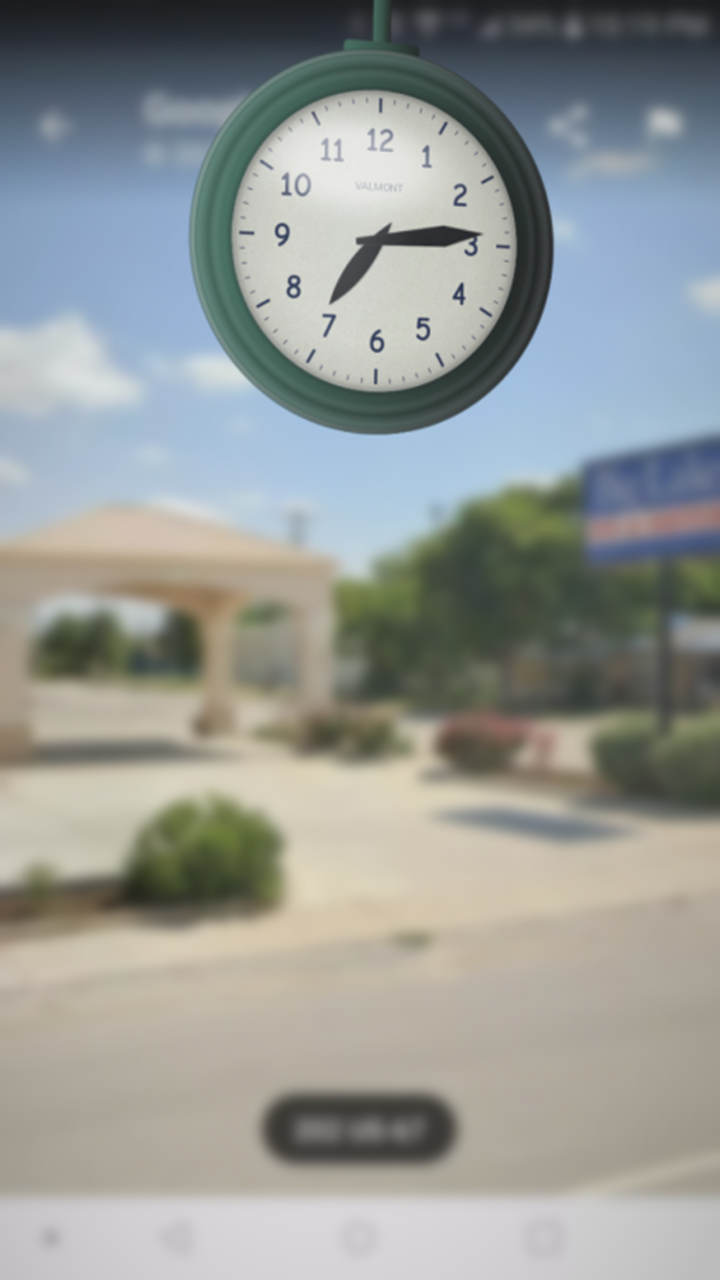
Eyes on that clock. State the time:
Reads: 7:14
